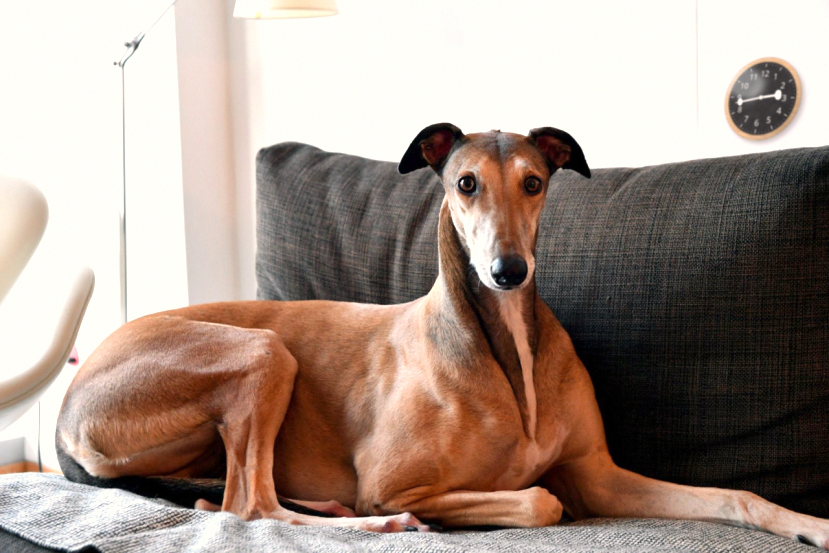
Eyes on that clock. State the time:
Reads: 2:43
